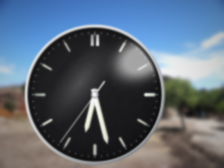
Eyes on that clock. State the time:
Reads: 6:27:36
